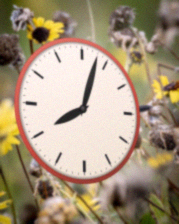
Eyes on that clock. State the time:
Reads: 8:03
